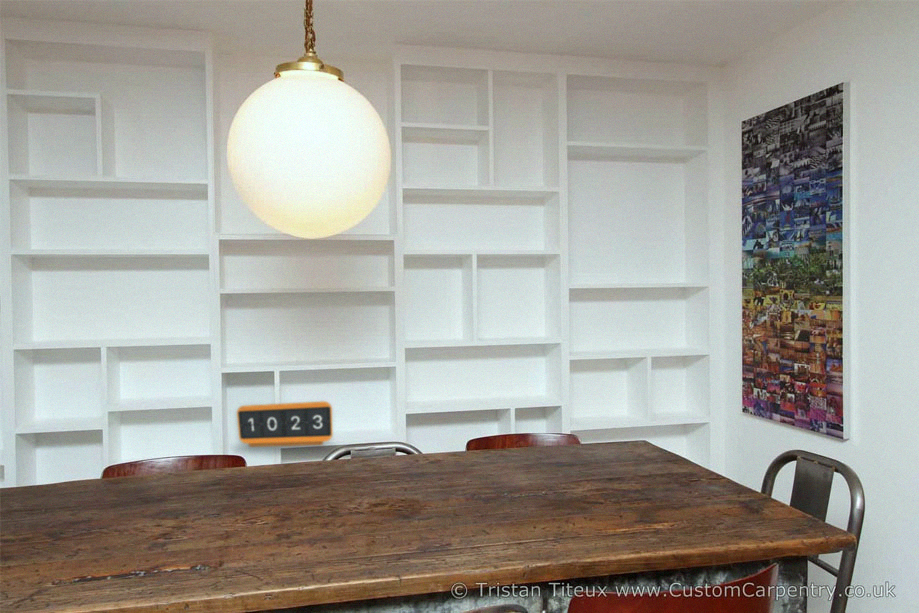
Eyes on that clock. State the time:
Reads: 10:23
